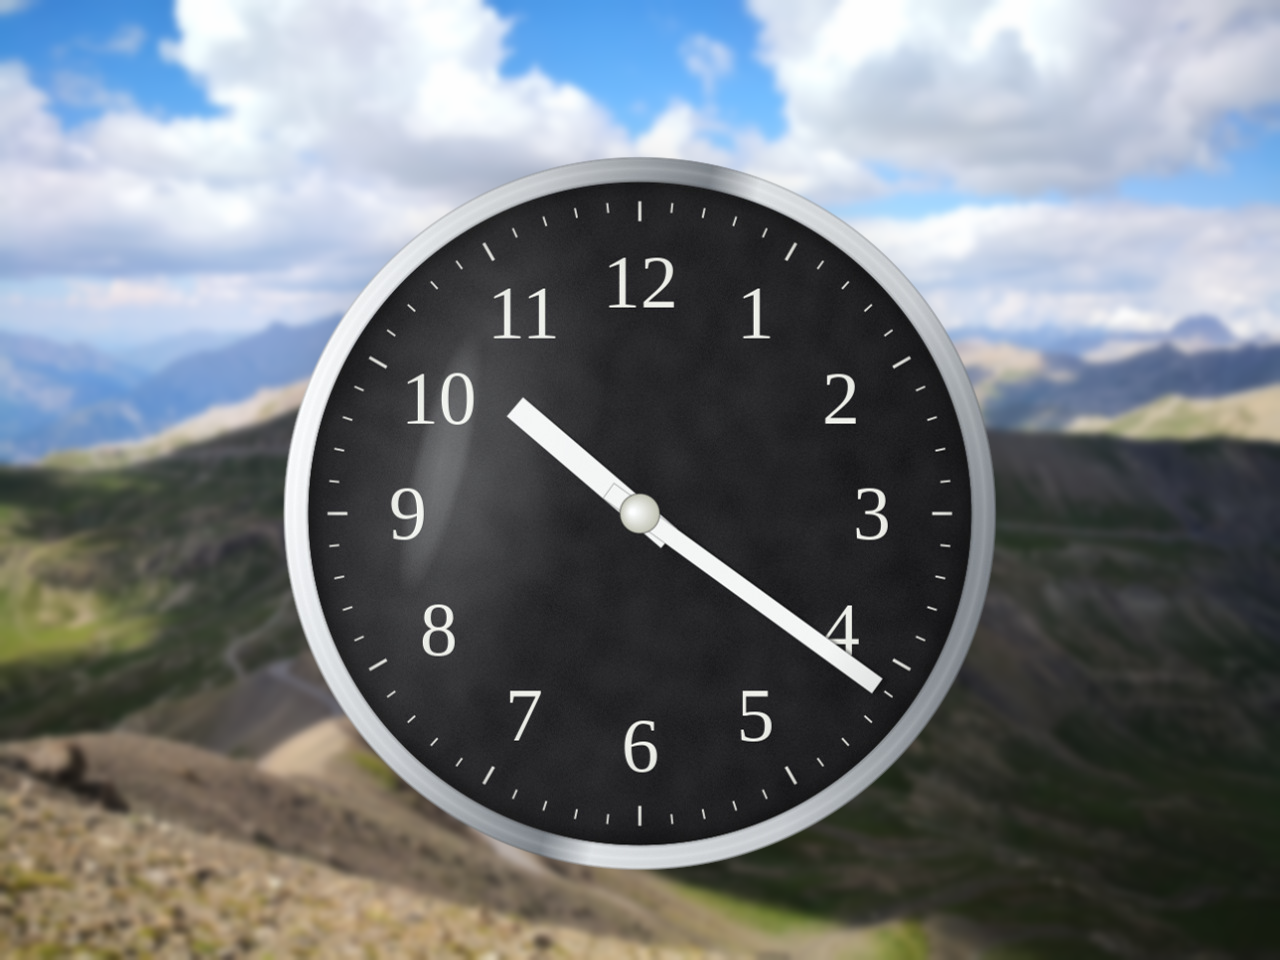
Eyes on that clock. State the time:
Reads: 10:21
